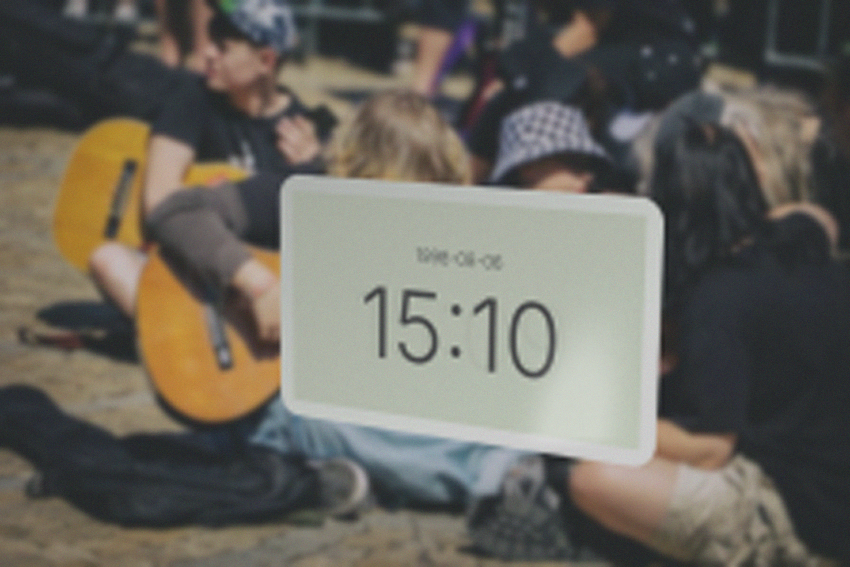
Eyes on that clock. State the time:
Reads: 15:10
